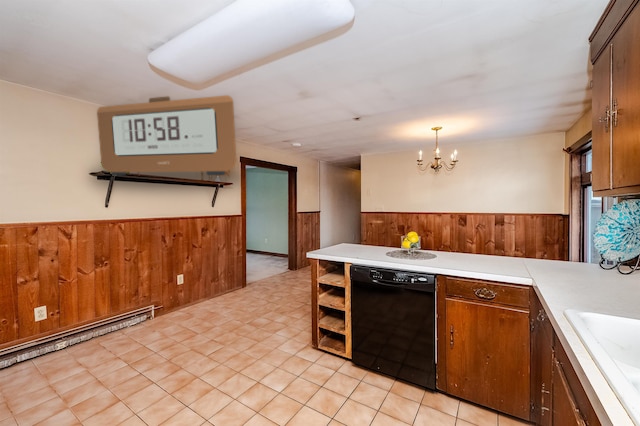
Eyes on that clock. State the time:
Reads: 10:58
